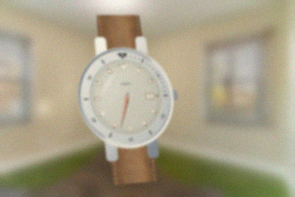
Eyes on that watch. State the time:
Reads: 6:33
